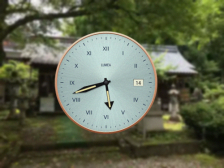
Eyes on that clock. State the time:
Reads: 5:42
